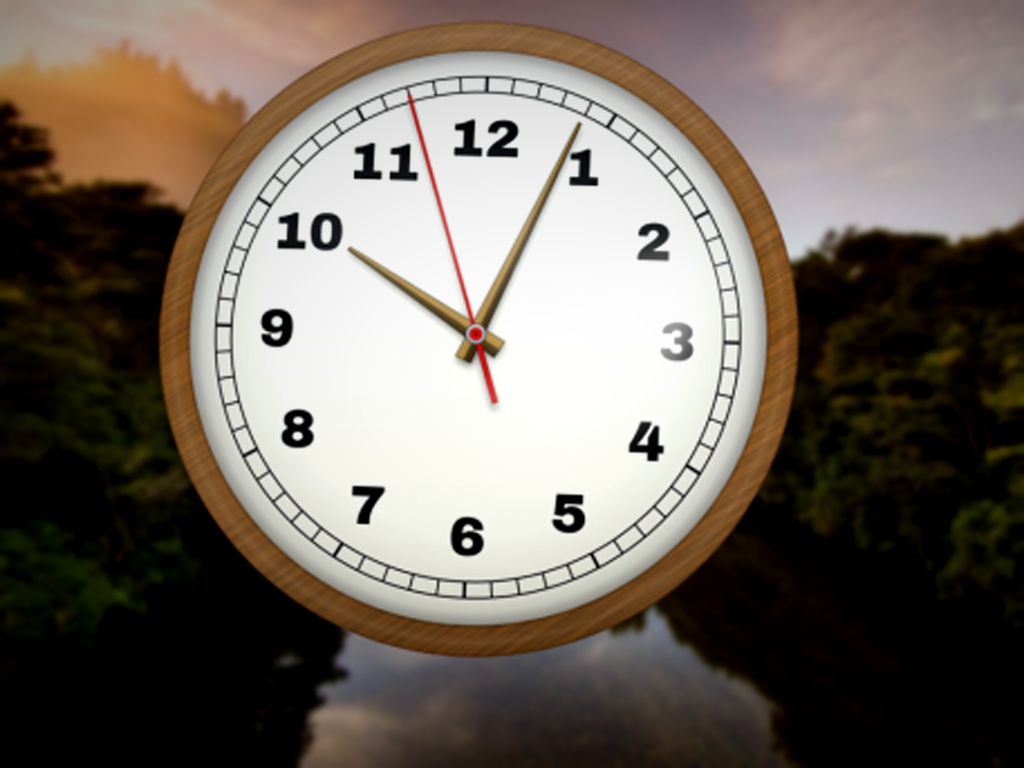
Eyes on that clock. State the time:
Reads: 10:03:57
